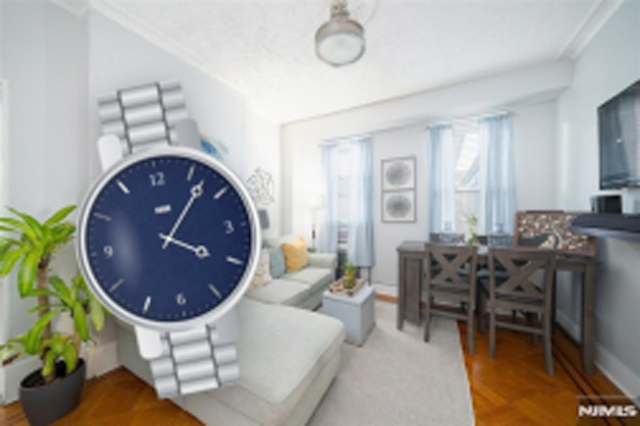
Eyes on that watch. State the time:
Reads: 4:07
